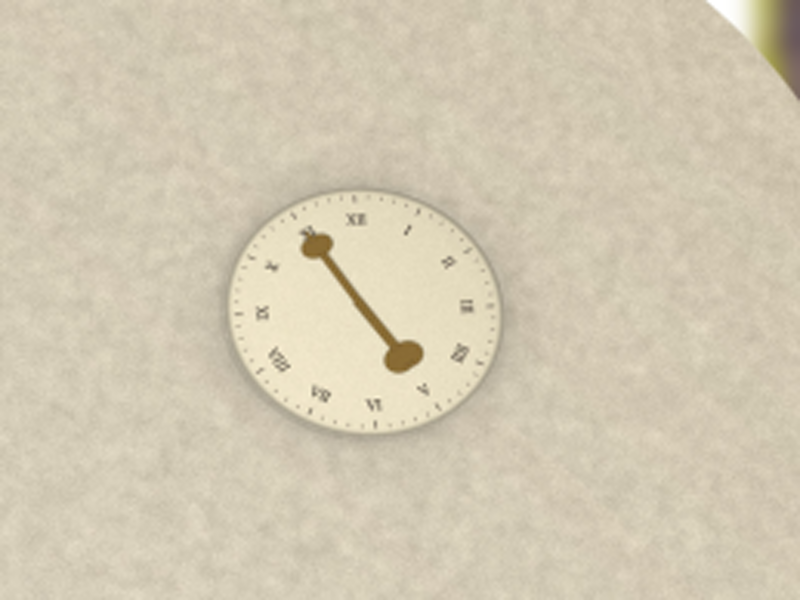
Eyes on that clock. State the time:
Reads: 4:55
